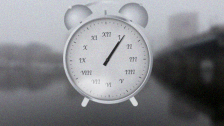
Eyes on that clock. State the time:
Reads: 1:06
